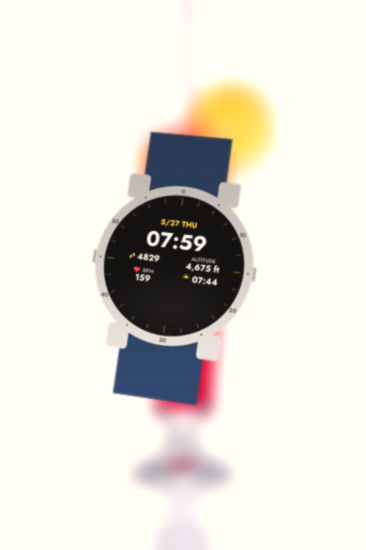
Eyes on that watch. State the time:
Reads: 7:59
